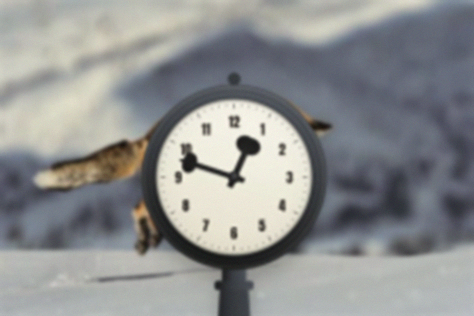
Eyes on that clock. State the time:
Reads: 12:48
